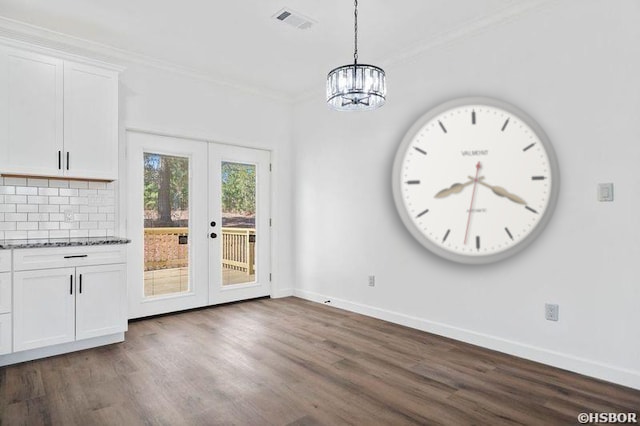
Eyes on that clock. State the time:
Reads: 8:19:32
